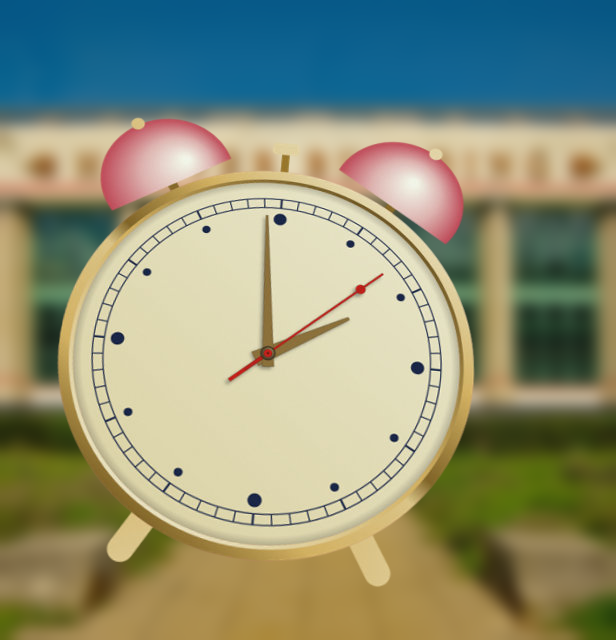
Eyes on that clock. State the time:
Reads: 1:59:08
